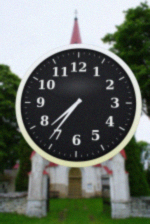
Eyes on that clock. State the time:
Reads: 7:36
